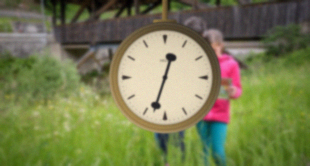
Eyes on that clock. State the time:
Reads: 12:33
